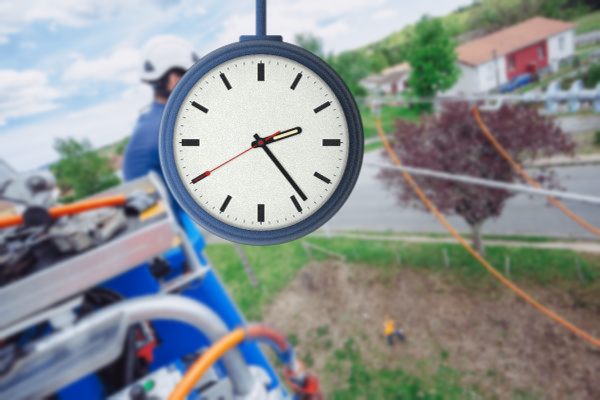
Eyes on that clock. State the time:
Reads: 2:23:40
